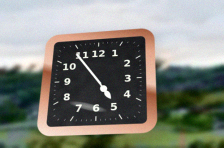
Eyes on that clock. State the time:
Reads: 4:54
